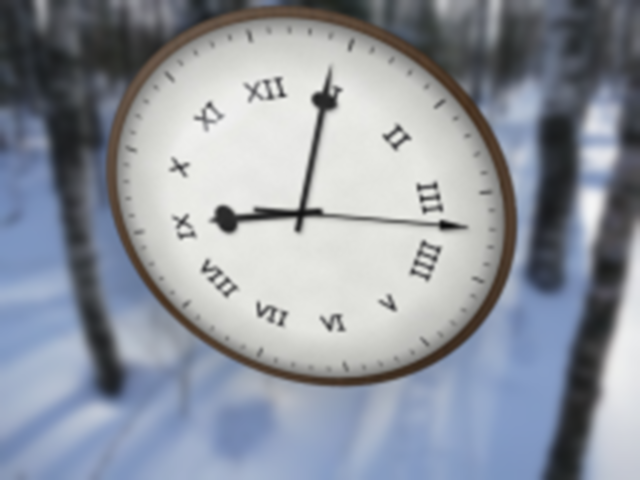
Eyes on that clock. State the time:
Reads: 9:04:17
